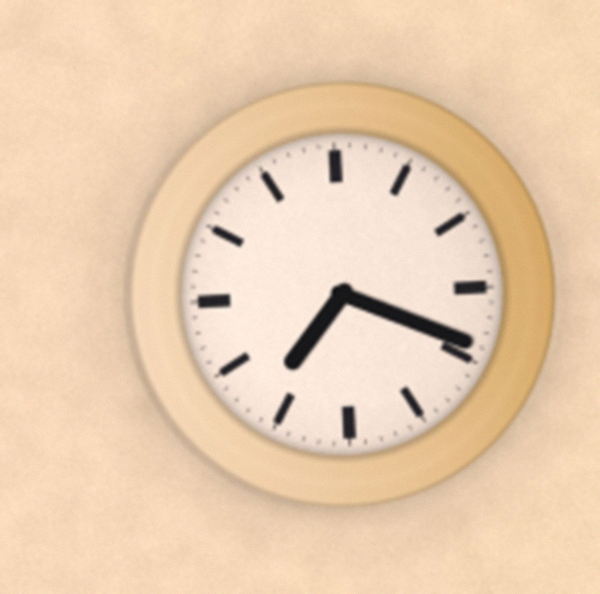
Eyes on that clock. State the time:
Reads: 7:19
